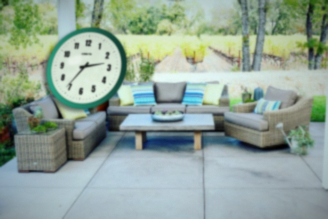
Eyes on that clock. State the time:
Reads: 2:36
